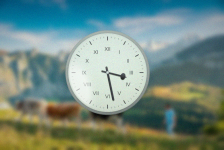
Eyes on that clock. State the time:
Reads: 3:28
